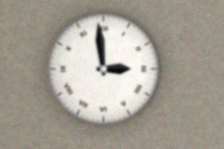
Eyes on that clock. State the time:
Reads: 2:59
